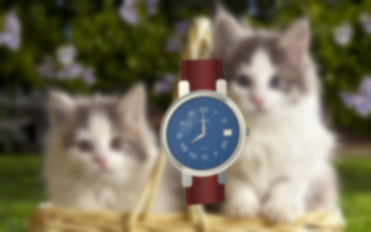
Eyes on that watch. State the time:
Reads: 8:00
